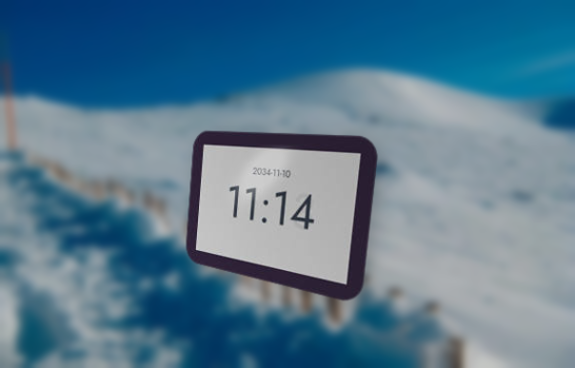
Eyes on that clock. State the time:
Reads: 11:14
